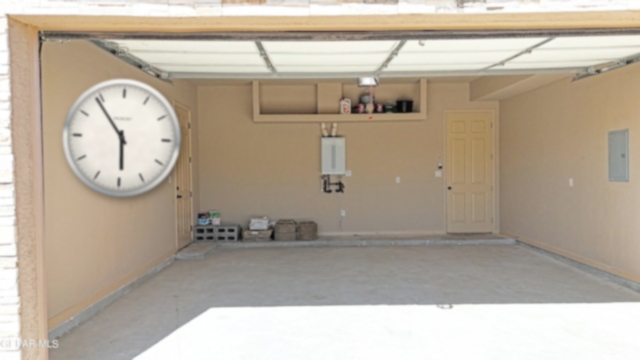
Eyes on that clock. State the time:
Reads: 5:54
